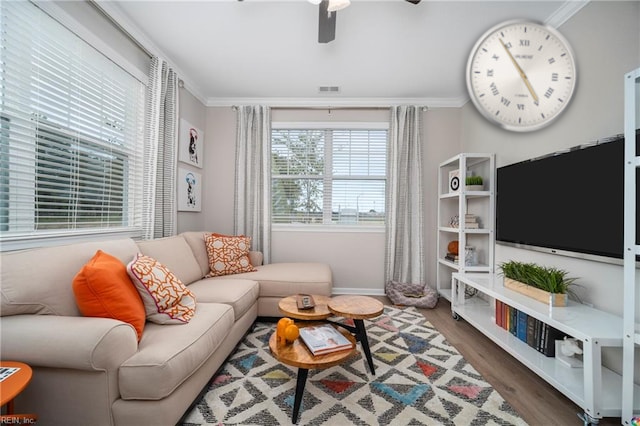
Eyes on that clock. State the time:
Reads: 4:54
